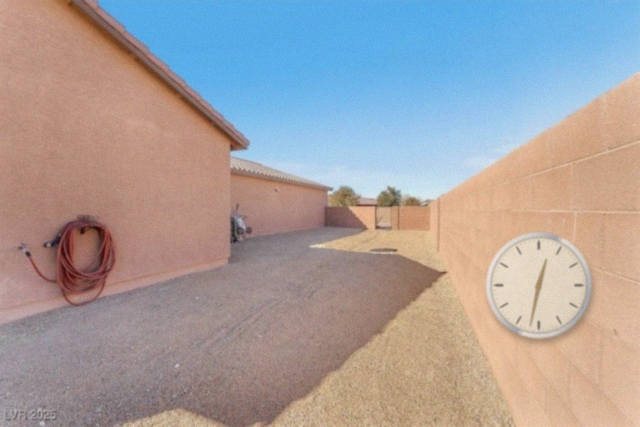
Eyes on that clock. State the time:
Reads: 12:32
